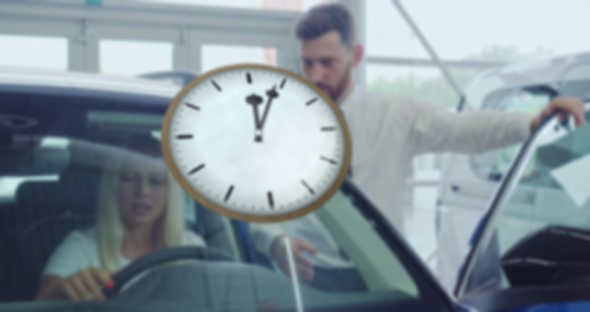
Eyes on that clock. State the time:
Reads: 12:04
